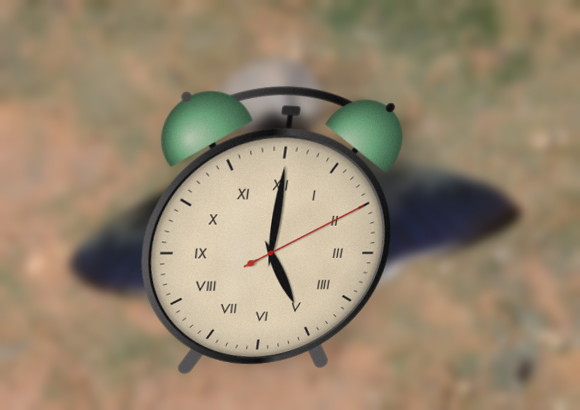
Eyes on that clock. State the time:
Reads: 5:00:10
